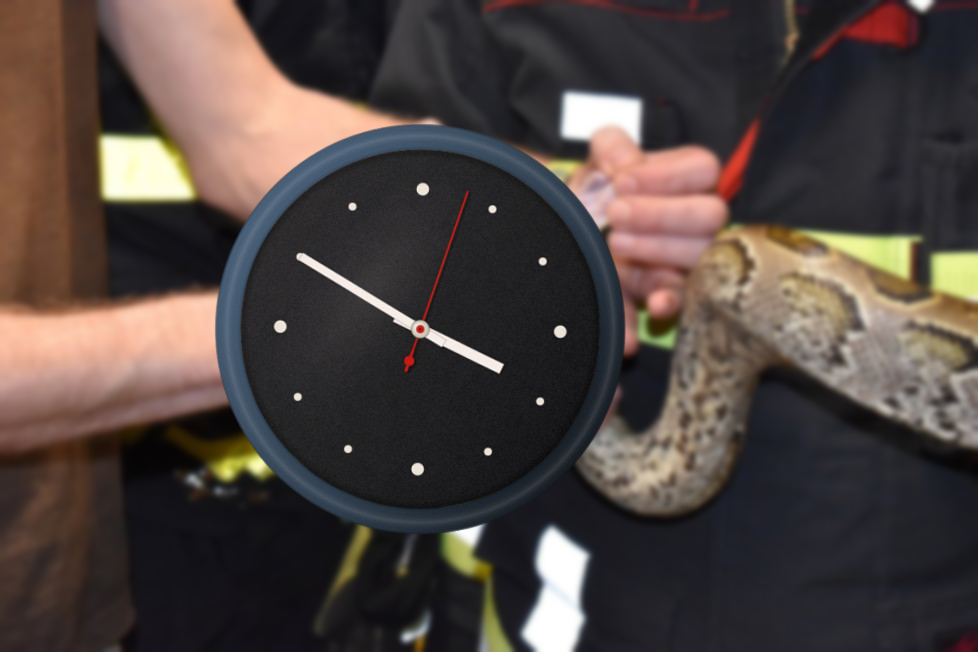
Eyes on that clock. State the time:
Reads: 3:50:03
